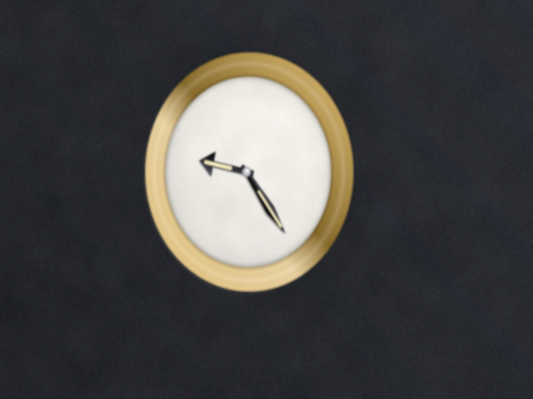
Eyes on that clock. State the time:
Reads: 9:24
